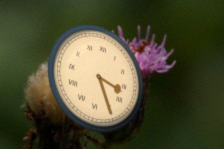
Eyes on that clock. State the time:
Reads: 3:25
